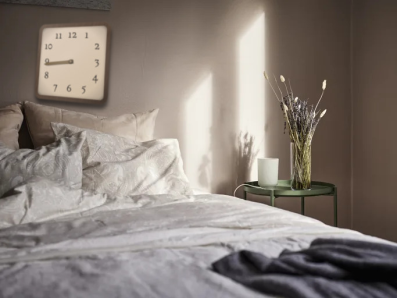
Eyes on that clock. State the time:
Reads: 8:44
